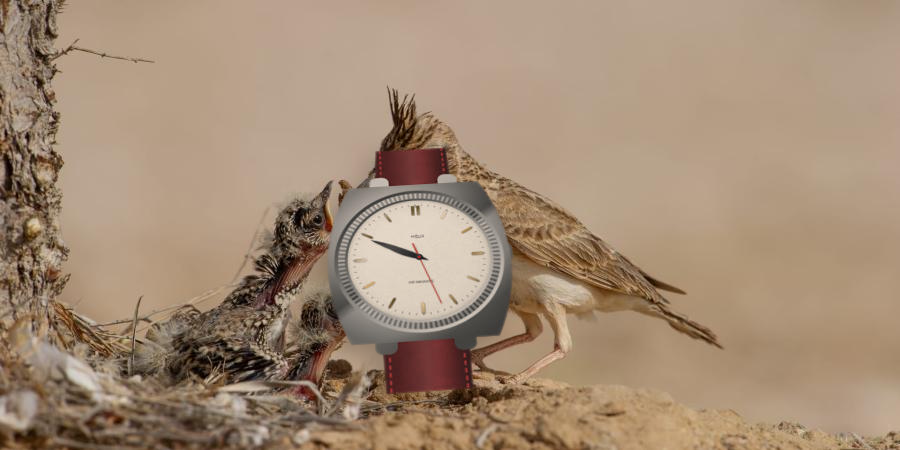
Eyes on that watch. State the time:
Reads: 9:49:27
